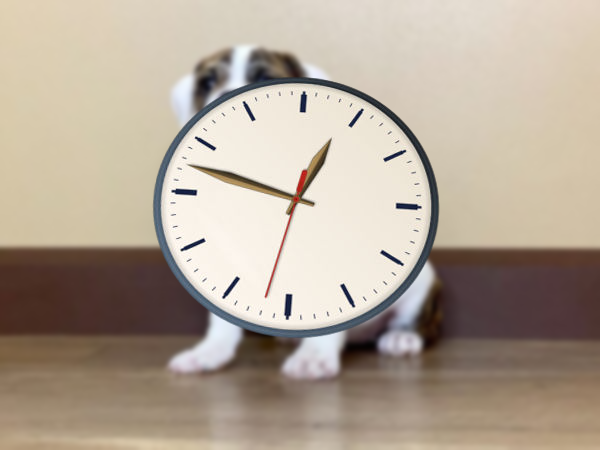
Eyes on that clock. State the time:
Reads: 12:47:32
